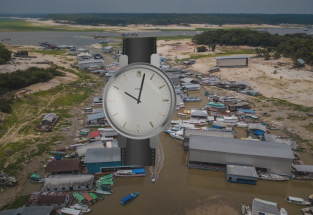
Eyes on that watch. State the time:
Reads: 10:02
